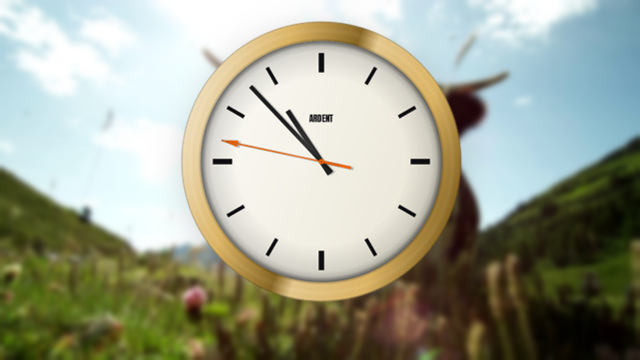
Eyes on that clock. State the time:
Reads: 10:52:47
